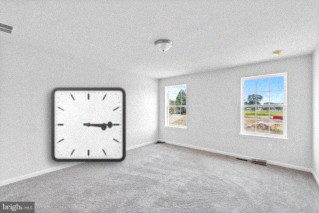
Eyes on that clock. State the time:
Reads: 3:15
